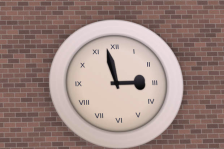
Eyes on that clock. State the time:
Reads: 2:58
